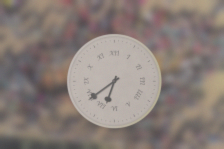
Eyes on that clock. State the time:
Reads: 6:39
